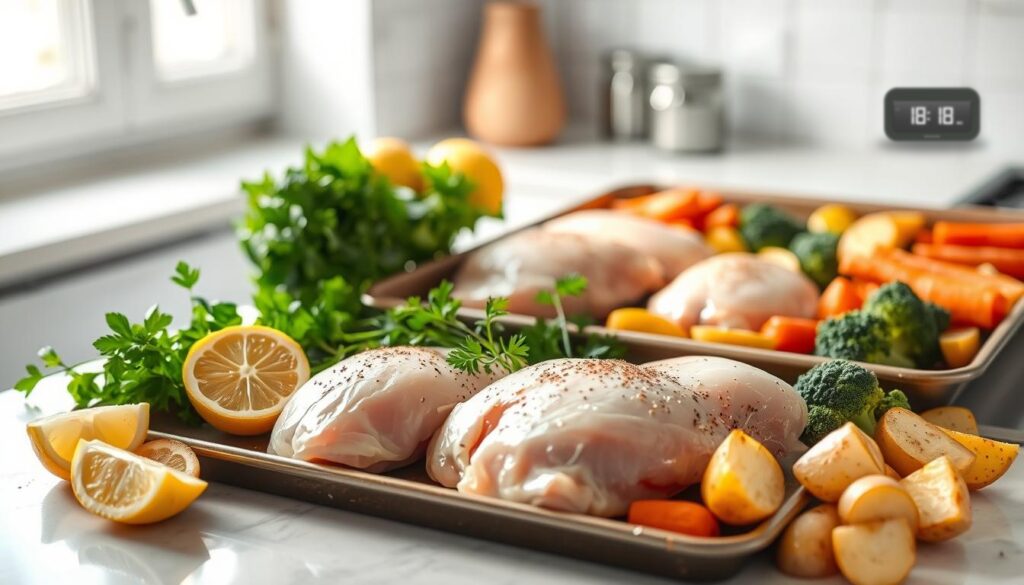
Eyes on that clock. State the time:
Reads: 18:18
